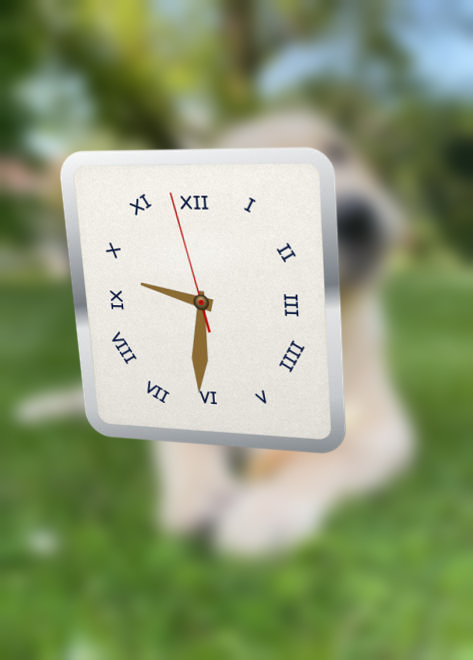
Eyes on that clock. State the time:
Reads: 9:30:58
